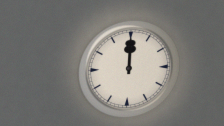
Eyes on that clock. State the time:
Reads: 12:00
